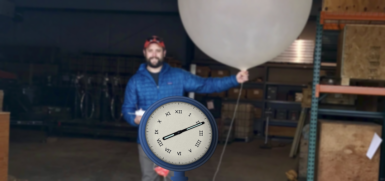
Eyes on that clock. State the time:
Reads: 8:11
